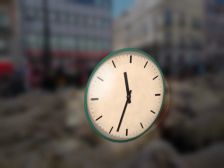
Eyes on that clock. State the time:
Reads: 11:33
